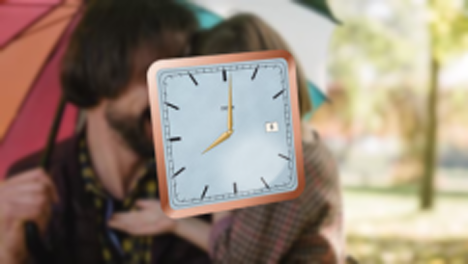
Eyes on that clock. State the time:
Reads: 8:01
